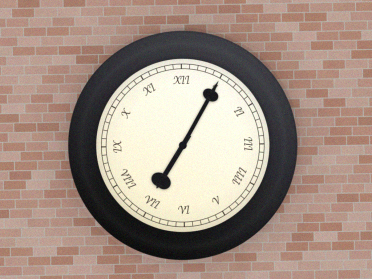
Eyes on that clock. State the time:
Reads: 7:05
